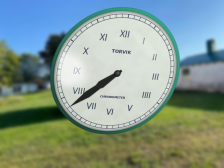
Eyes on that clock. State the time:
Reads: 7:38
